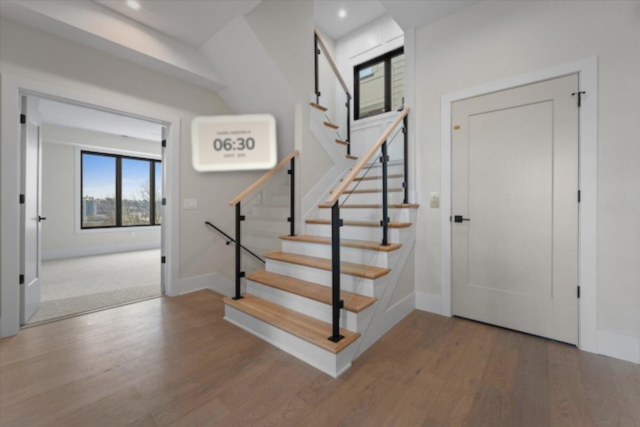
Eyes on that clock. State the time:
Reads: 6:30
